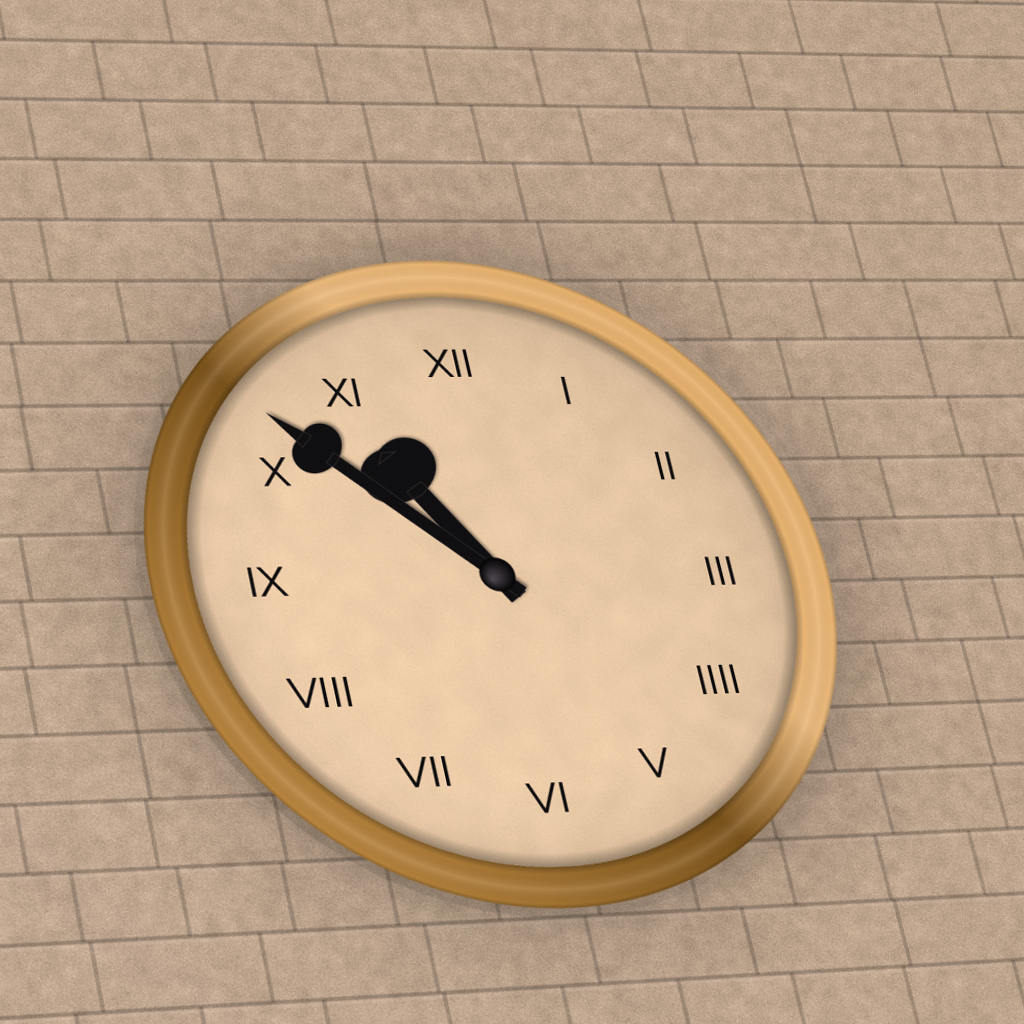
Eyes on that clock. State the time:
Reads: 10:52
